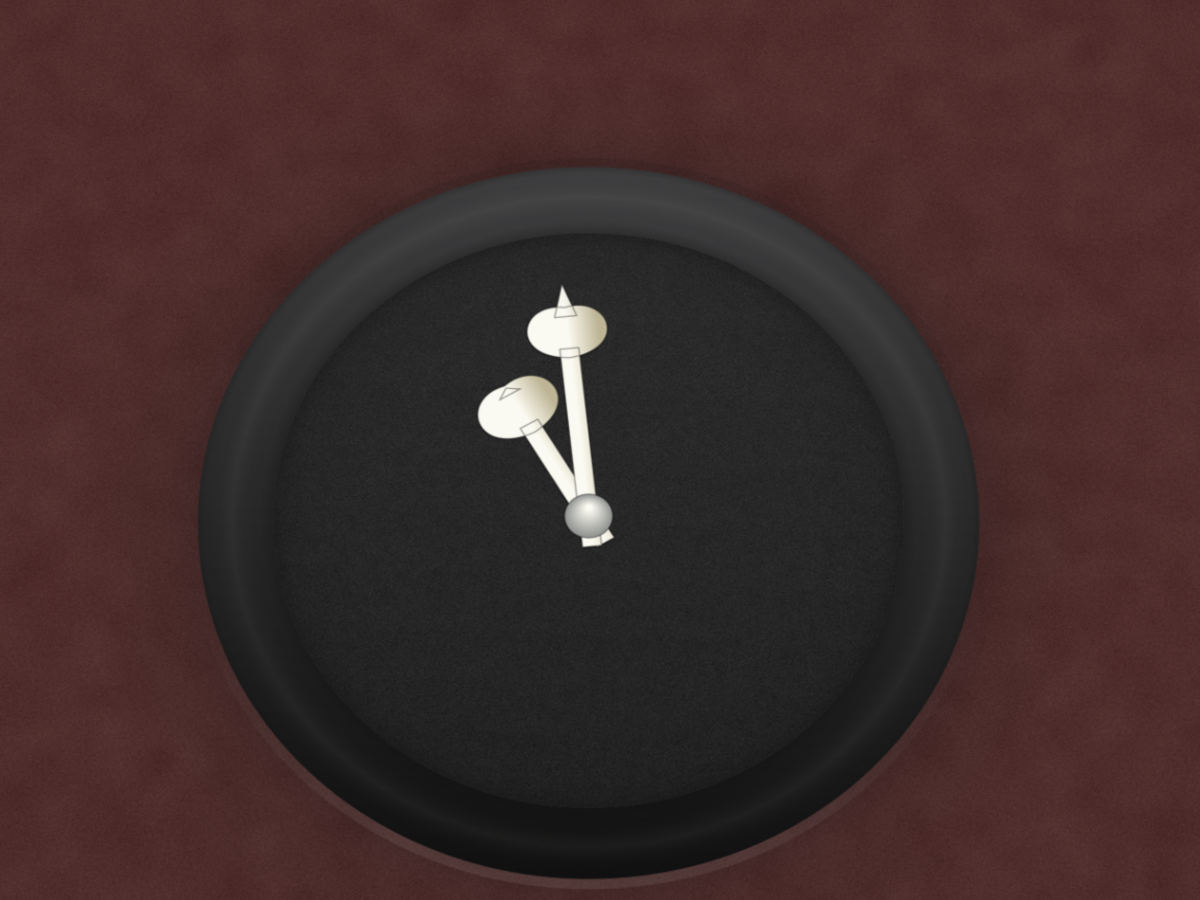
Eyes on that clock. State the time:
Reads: 10:59
